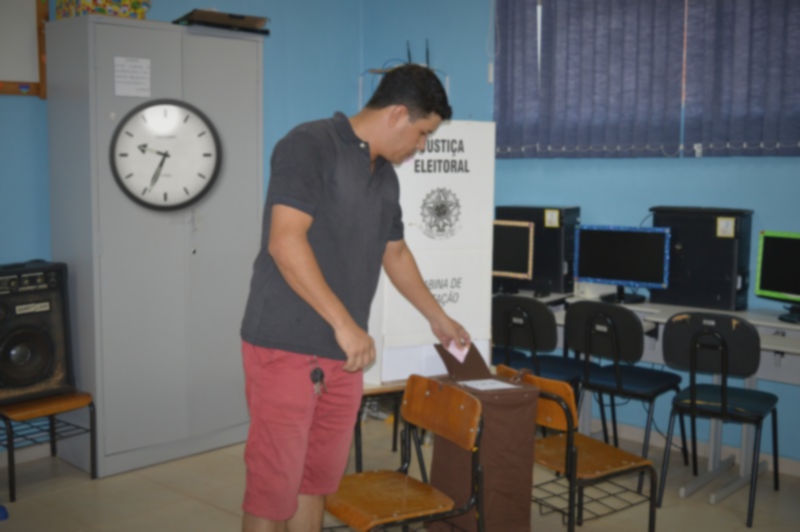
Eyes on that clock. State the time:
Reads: 9:34
